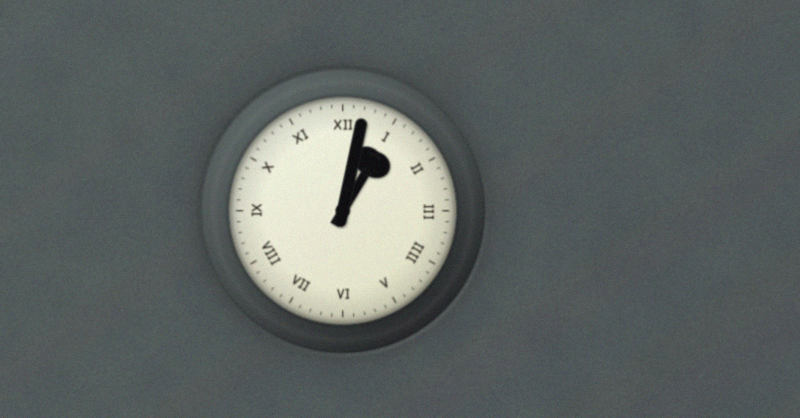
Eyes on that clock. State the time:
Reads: 1:02
